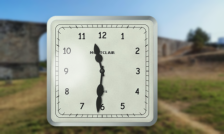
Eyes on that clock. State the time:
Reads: 11:31
